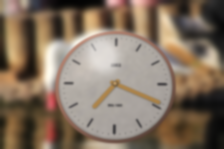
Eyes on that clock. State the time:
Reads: 7:19
